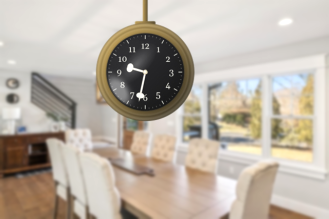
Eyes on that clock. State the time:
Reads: 9:32
